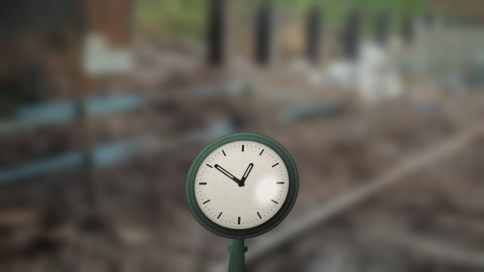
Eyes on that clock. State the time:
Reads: 12:51
